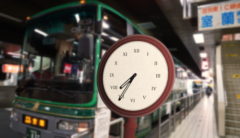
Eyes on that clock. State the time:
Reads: 7:35
